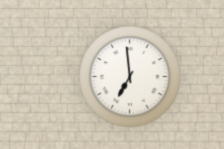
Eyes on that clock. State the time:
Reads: 6:59
